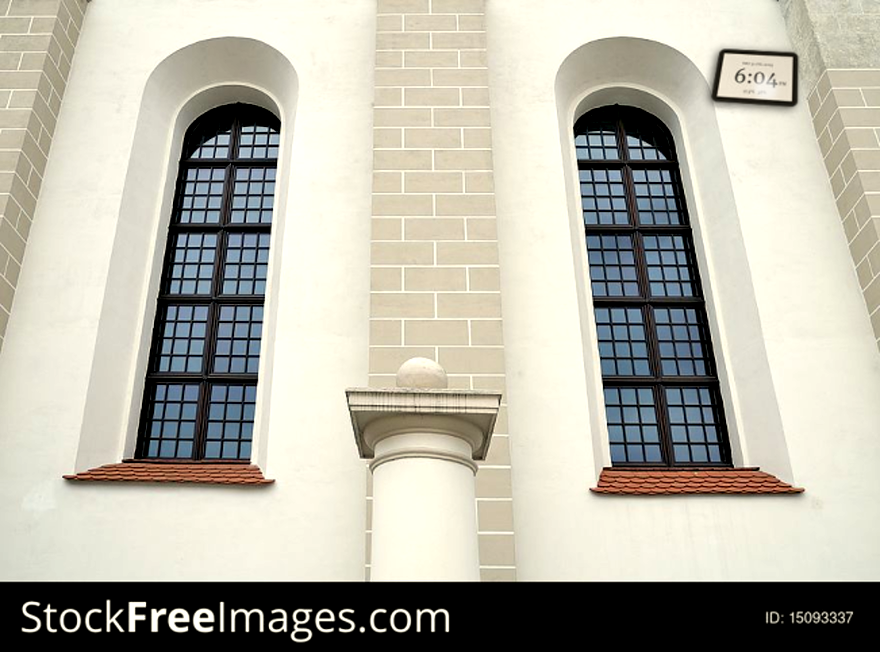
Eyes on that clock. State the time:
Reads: 6:04
